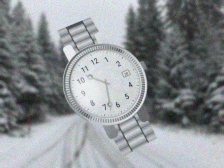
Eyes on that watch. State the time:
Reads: 10:33
